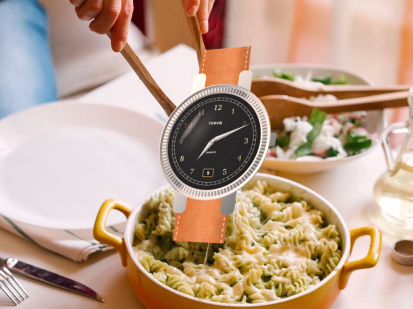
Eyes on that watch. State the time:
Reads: 7:11
